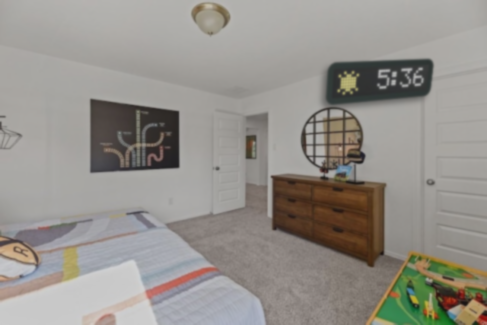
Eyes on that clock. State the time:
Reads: 5:36
